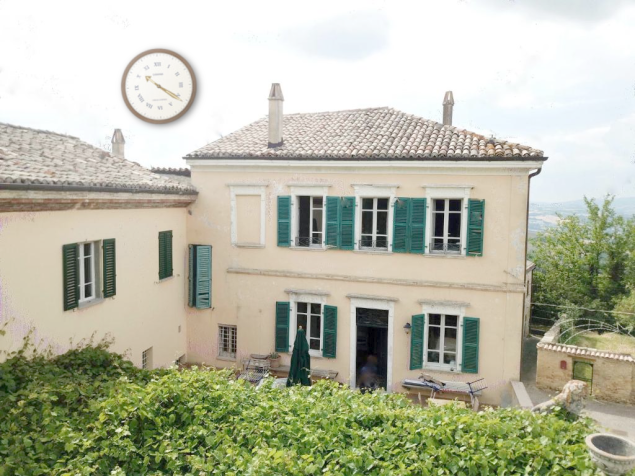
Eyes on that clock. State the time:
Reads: 10:21
